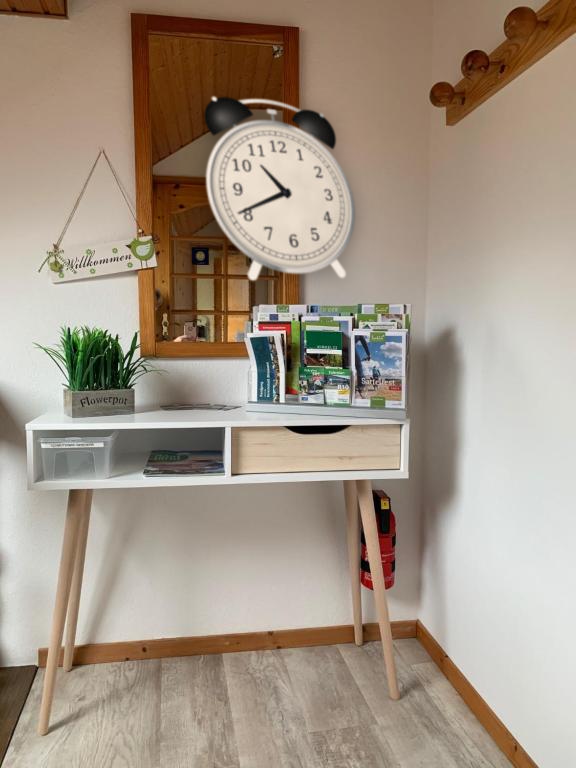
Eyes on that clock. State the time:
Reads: 10:41
